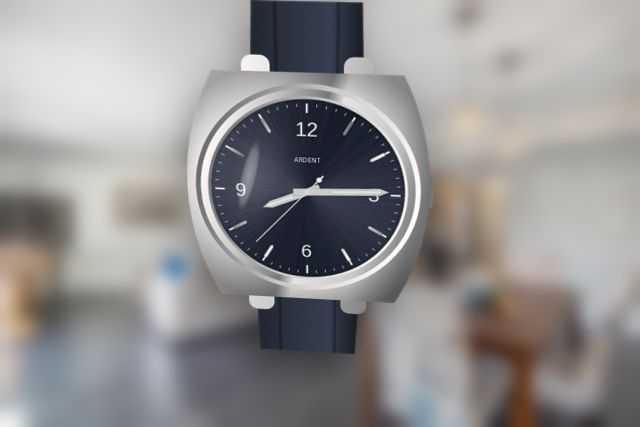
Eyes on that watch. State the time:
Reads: 8:14:37
